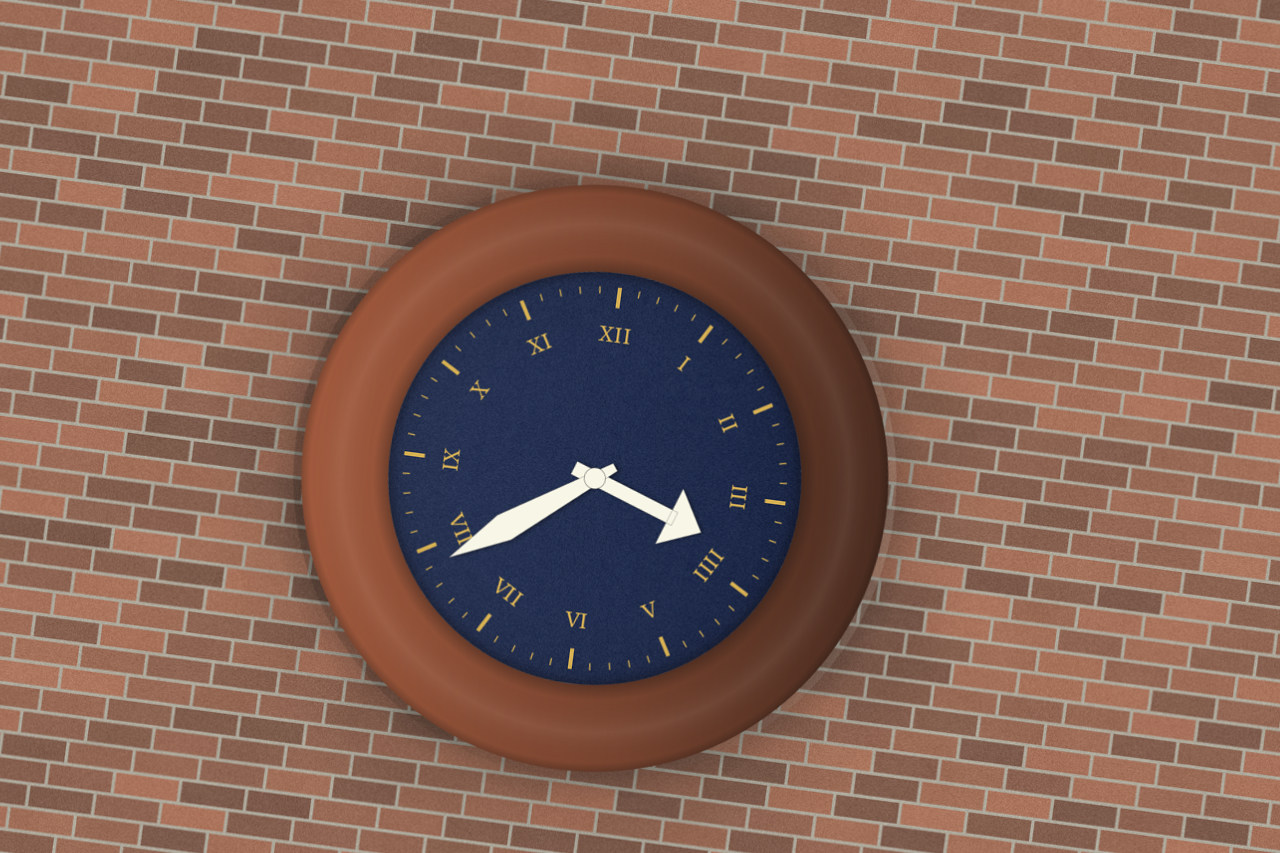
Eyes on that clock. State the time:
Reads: 3:39
